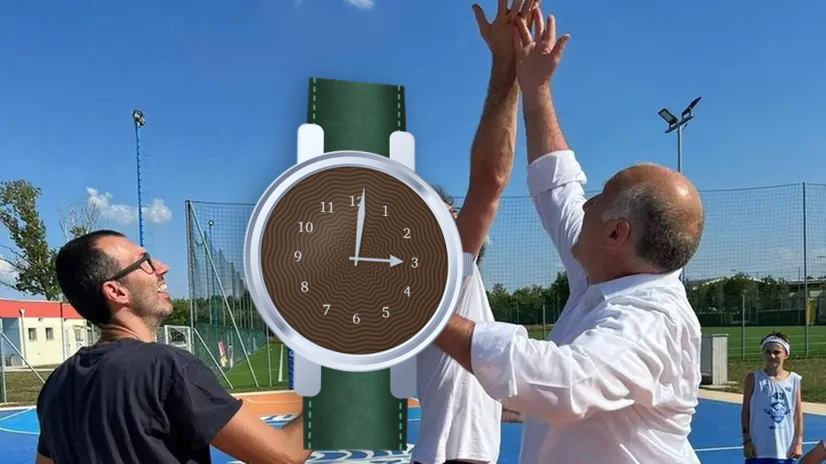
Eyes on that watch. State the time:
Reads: 3:01
